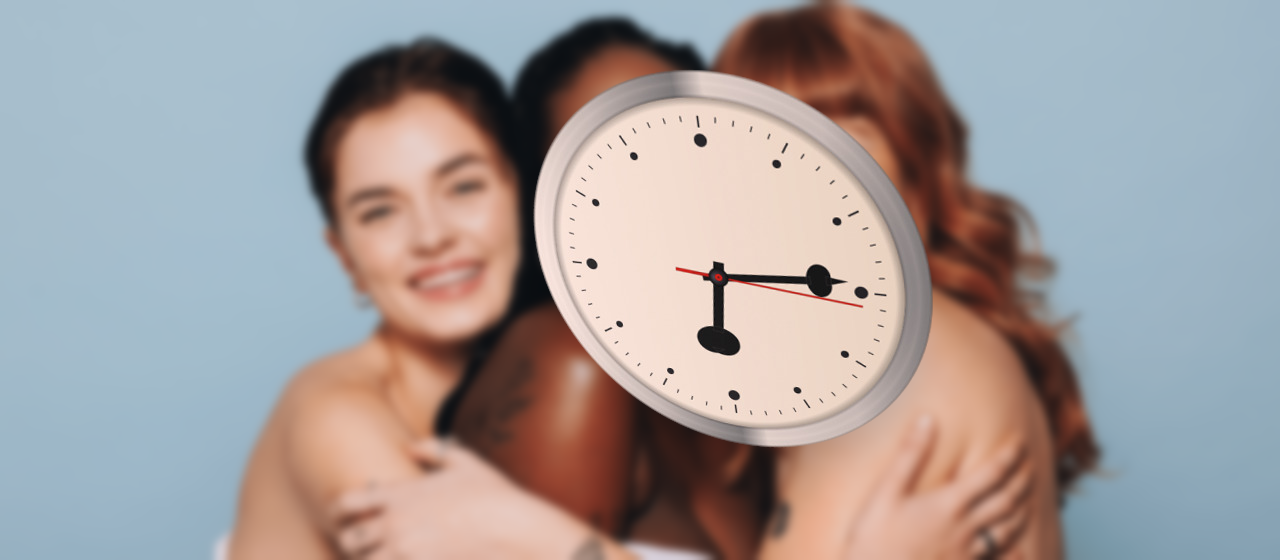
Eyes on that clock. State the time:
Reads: 6:14:16
